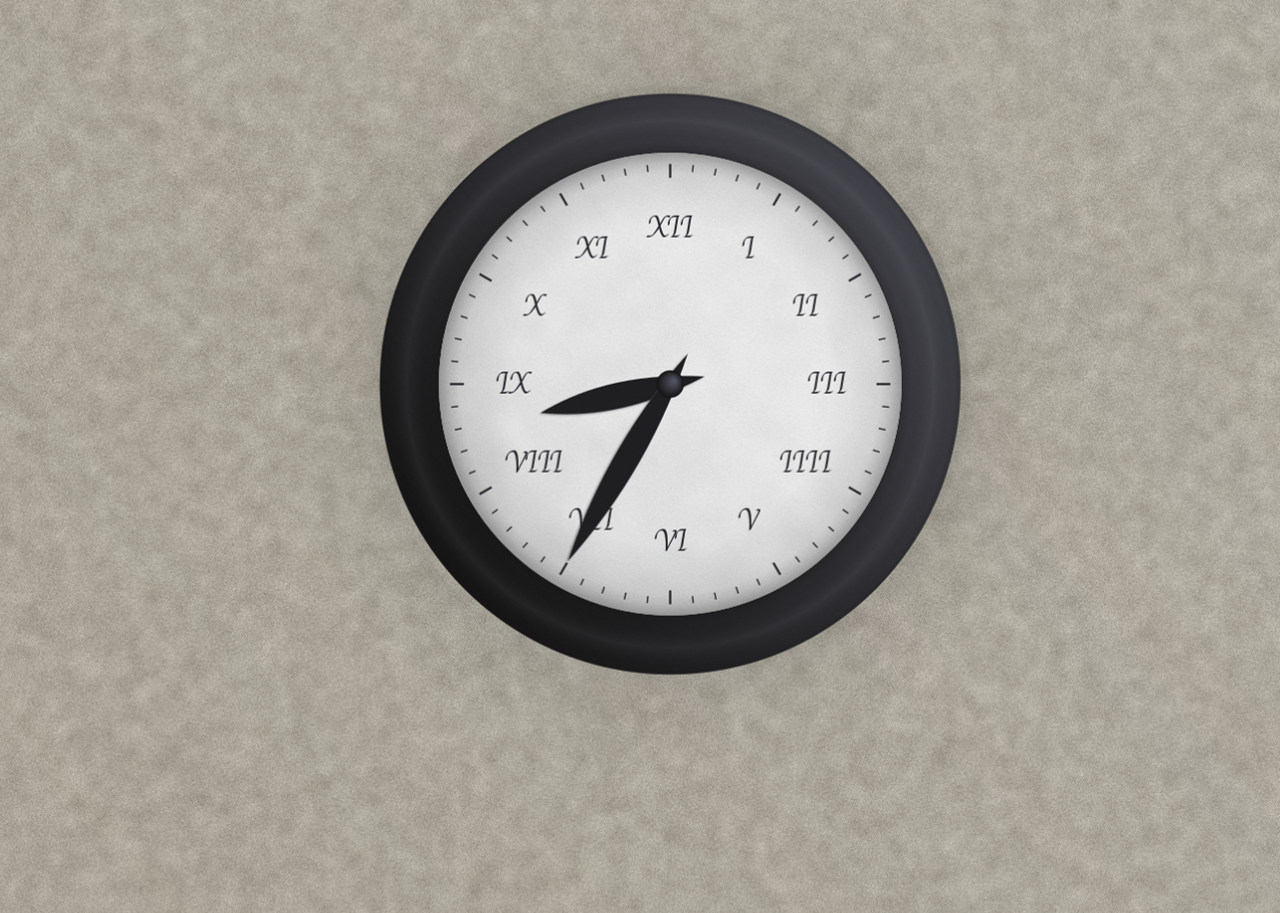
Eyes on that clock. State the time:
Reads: 8:35
